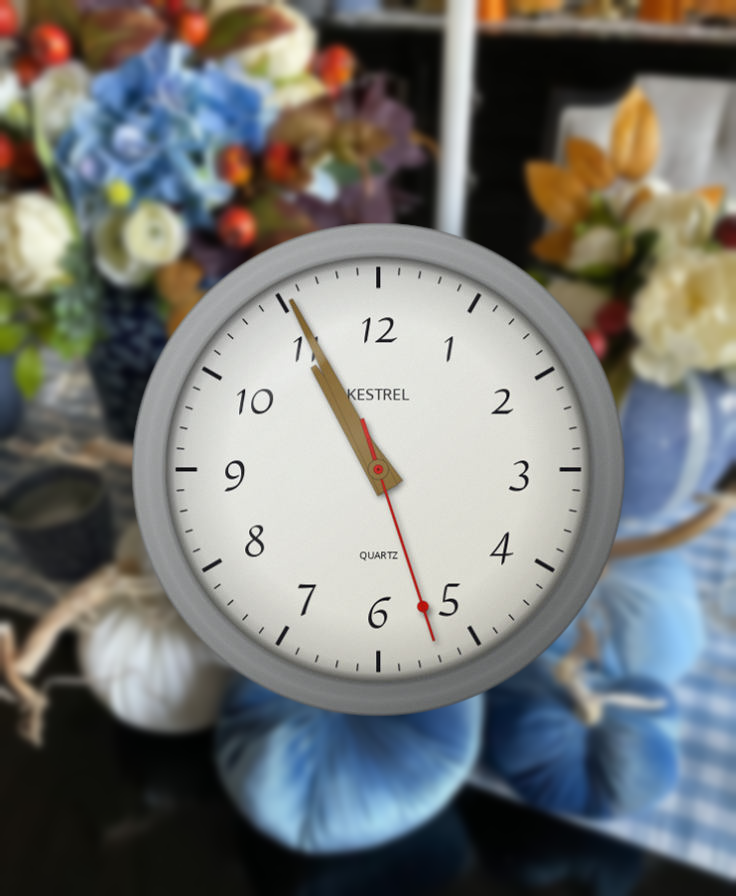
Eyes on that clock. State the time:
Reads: 10:55:27
